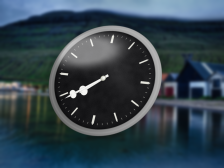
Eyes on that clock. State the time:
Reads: 7:39
